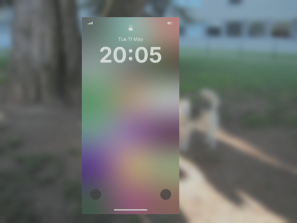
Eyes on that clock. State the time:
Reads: 20:05
